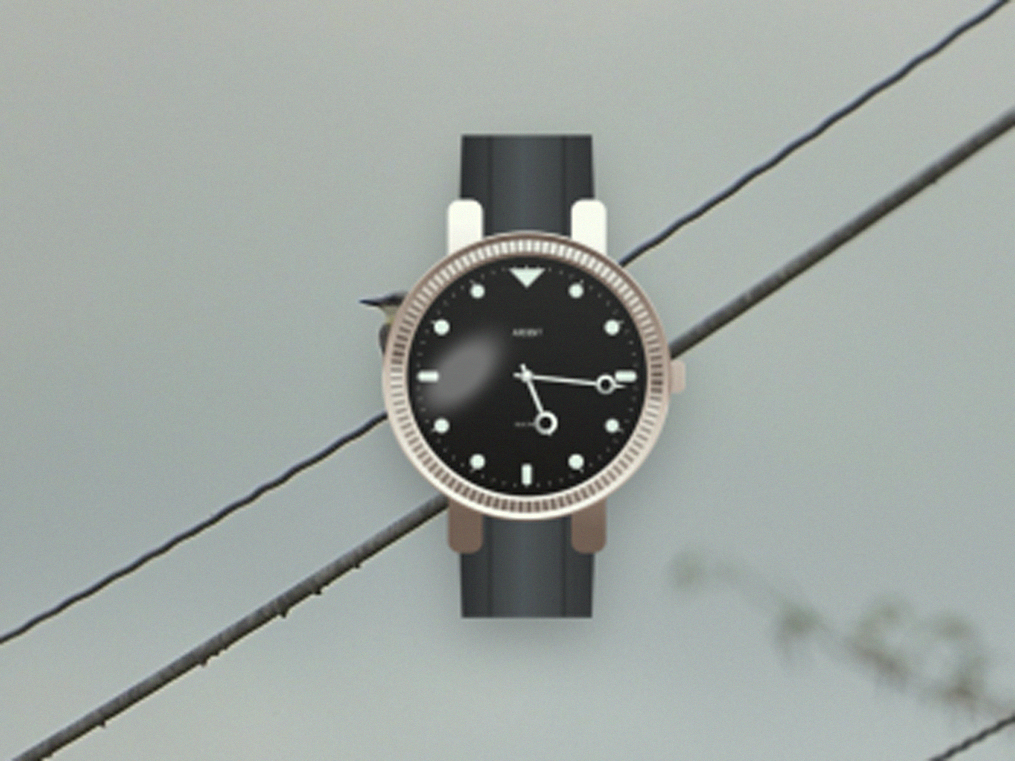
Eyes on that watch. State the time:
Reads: 5:16
